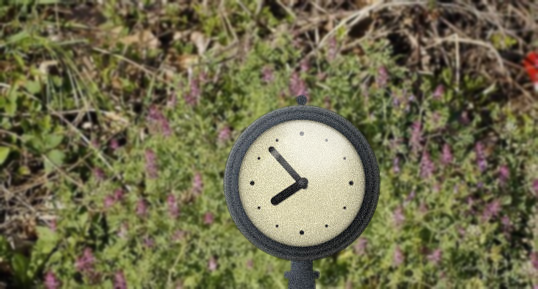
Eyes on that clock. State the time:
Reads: 7:53
